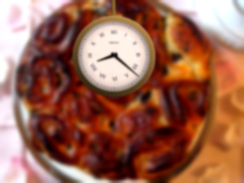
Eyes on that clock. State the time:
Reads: 8:22
